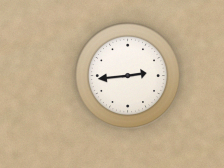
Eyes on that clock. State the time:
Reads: 2:44
